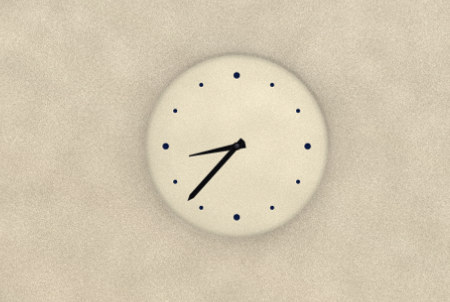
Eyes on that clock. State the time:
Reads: 8:37
